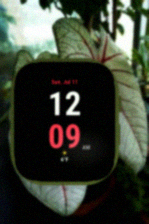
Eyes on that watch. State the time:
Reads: 12:09
